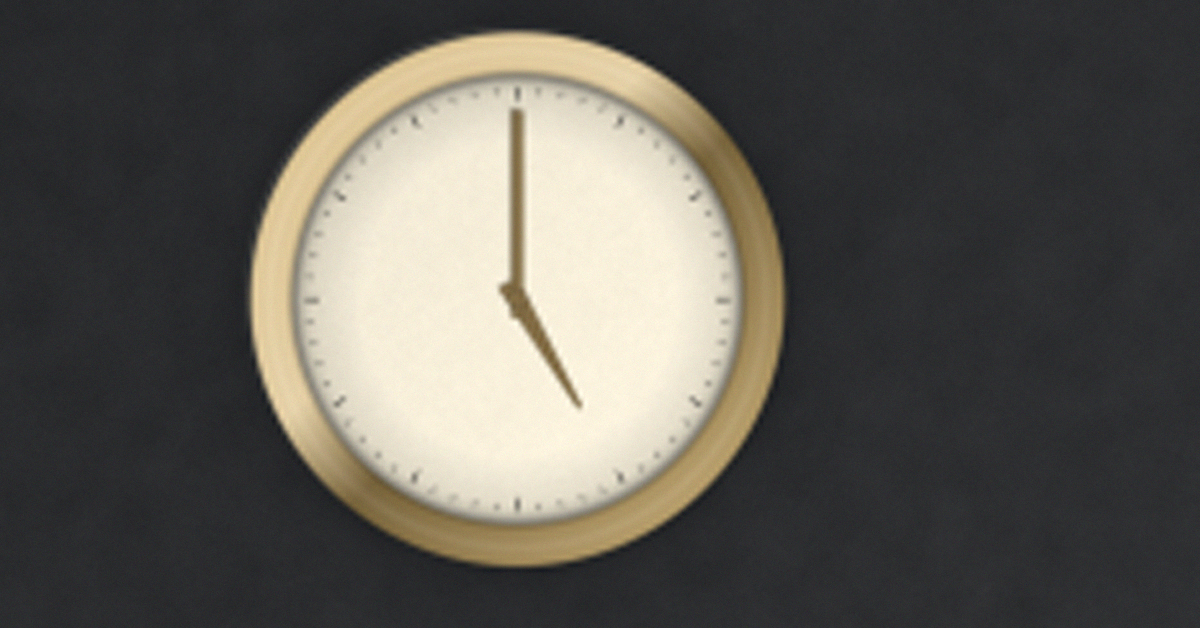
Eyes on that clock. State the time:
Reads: 5:00
